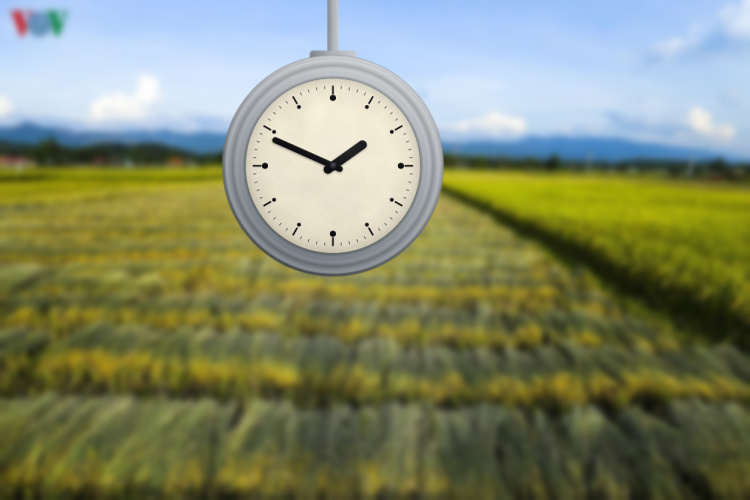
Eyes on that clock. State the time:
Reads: 1:49
